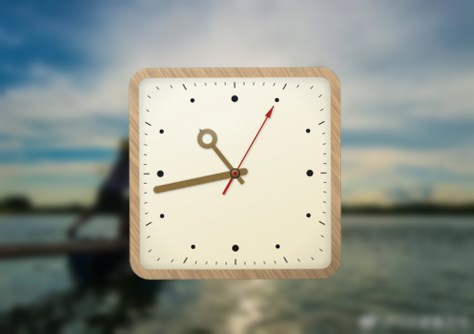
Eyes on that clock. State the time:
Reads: 10:43:05
